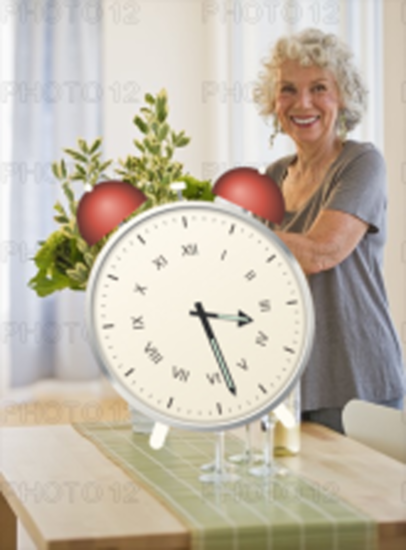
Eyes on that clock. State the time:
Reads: 3:28
